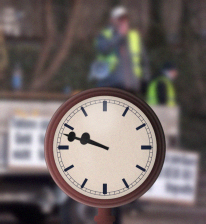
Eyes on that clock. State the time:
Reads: 9:48
